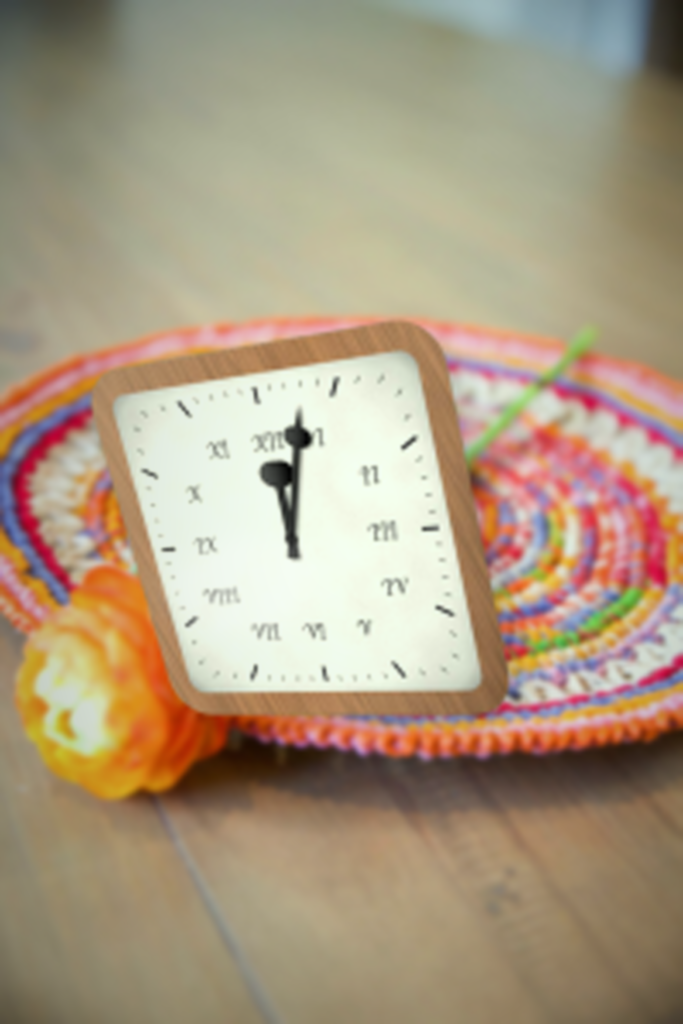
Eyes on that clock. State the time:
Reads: 12:03
